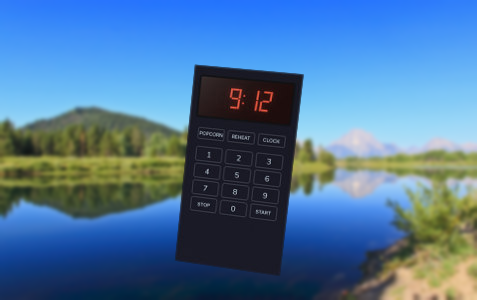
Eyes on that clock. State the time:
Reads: 9:12
